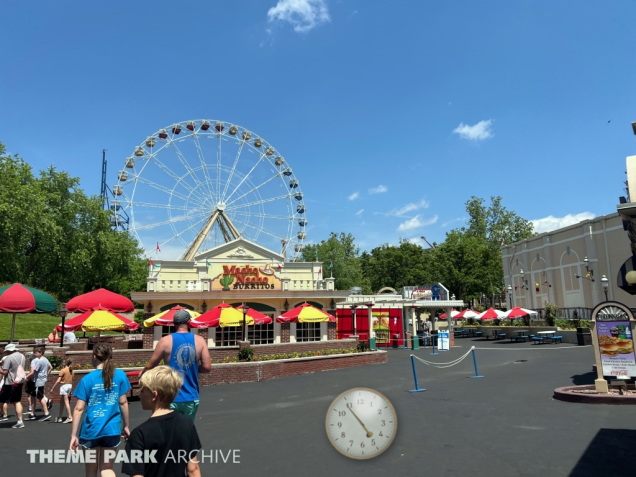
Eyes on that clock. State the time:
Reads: 4:54
